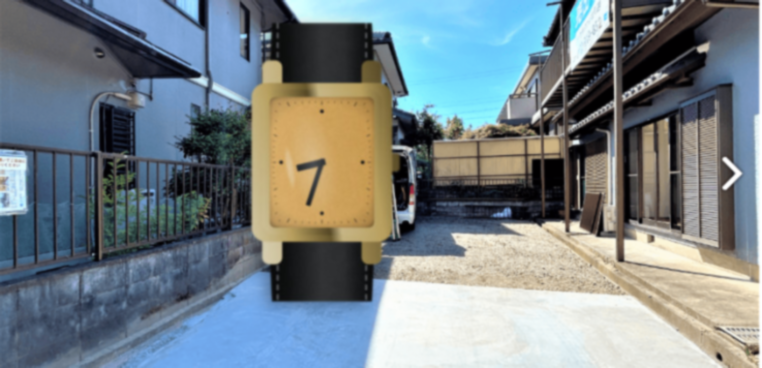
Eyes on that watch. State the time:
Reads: 8:33
